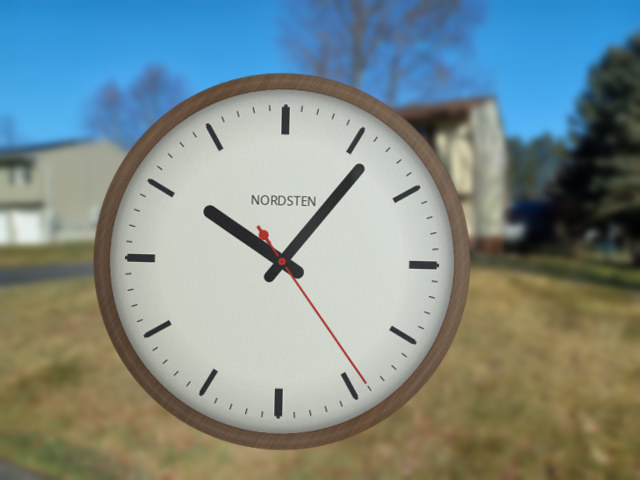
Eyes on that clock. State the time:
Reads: 10:06:24
